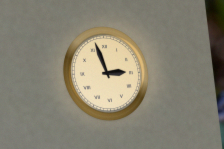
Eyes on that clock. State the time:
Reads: 2:57
